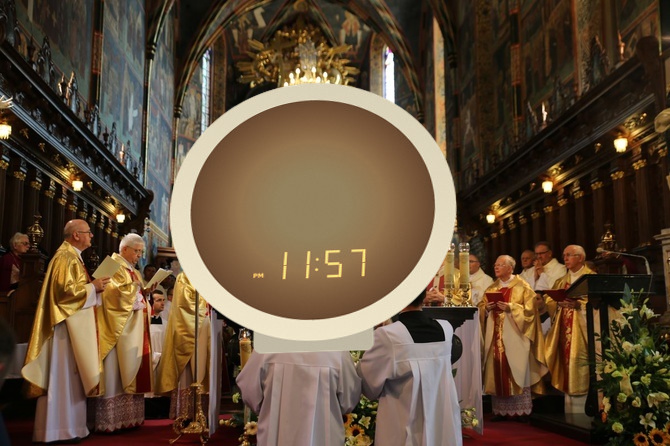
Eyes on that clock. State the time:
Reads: 11:57
